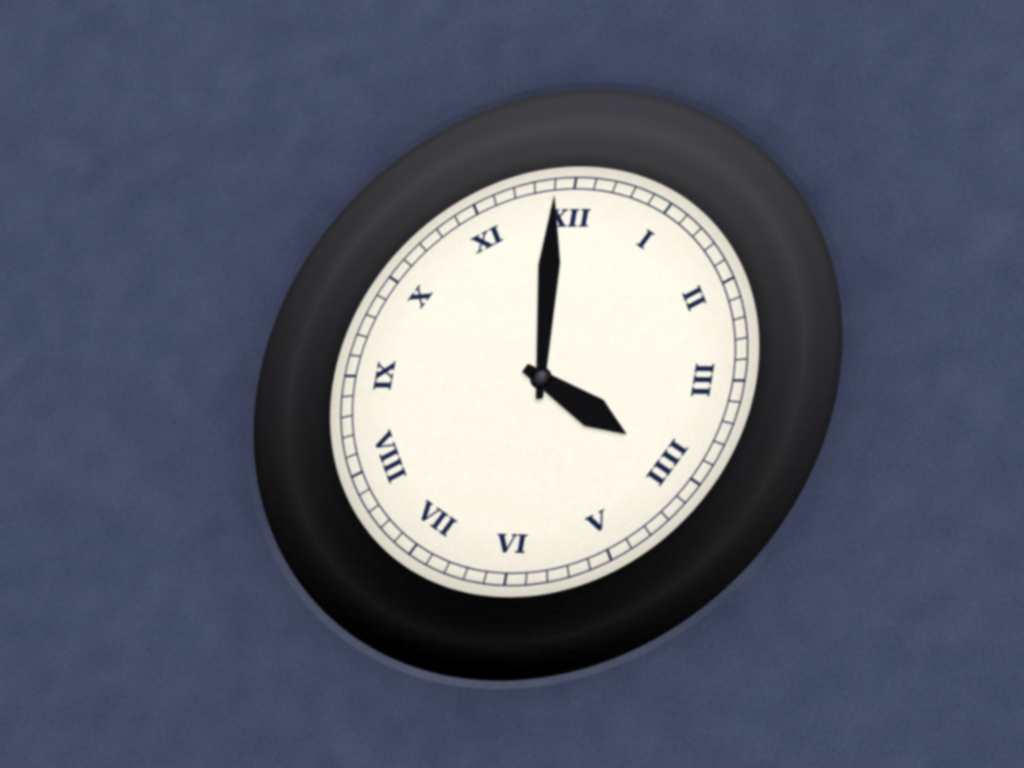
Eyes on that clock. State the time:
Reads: 3:59
